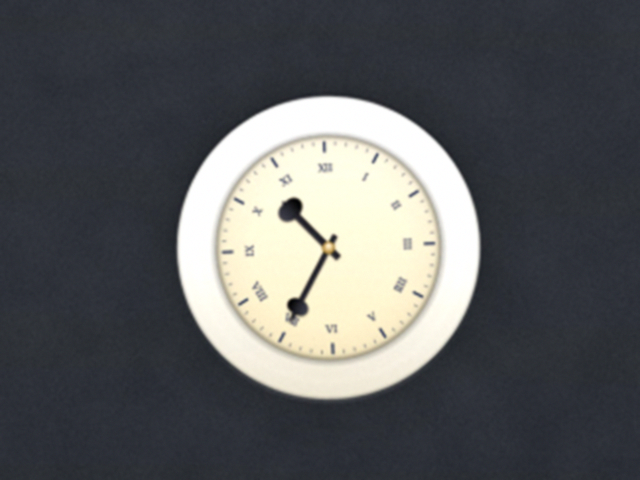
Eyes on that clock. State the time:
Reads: 10:35
